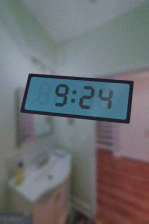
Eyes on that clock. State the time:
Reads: 9:24
